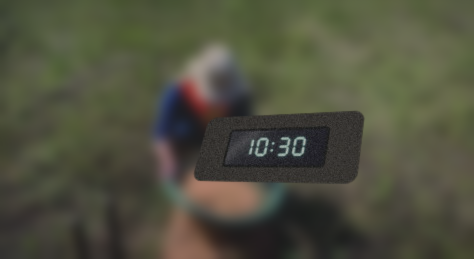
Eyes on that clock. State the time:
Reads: 10:30
